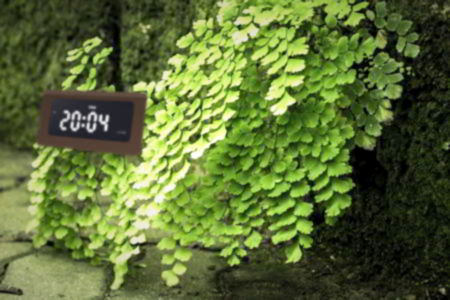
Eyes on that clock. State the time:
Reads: 20:04
